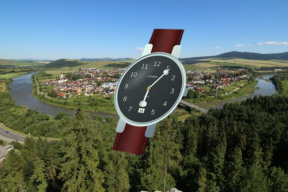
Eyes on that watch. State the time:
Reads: 6:06
